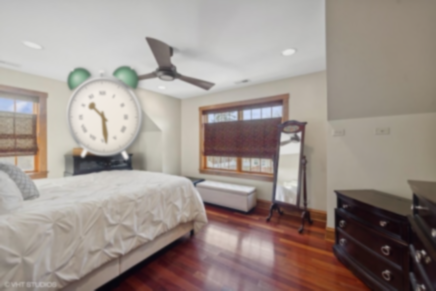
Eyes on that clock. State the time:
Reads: 10:29
